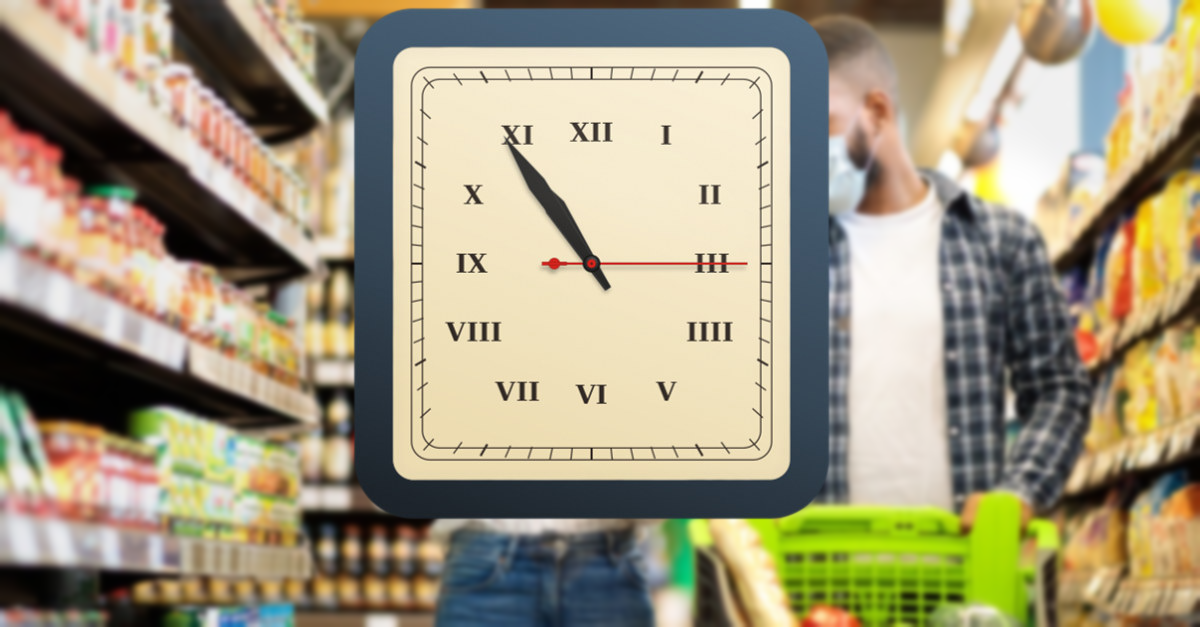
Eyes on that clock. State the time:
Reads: 10:54:15
